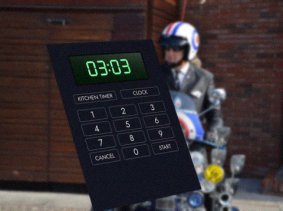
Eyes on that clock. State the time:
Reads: 3:03
